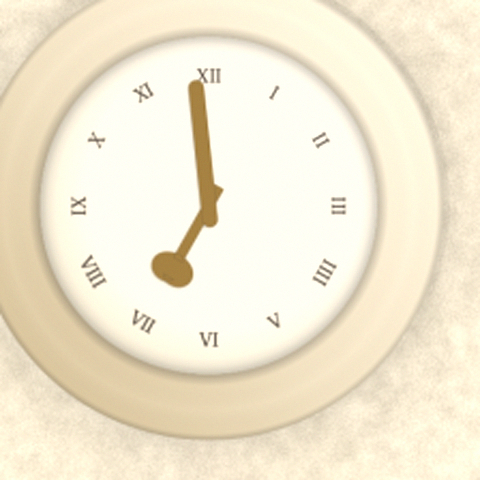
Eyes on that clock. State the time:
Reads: 6:59
